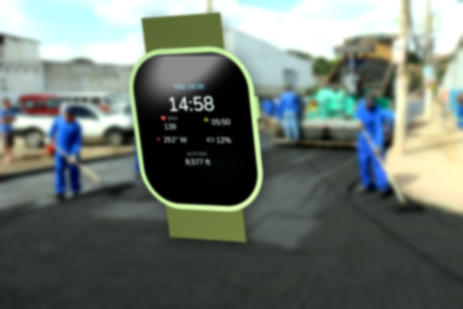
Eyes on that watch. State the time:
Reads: 14:58
